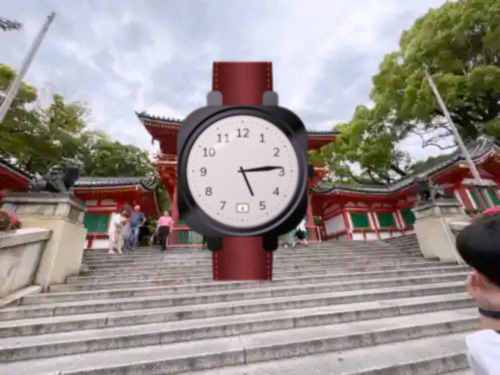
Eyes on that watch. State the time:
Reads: 5:14
